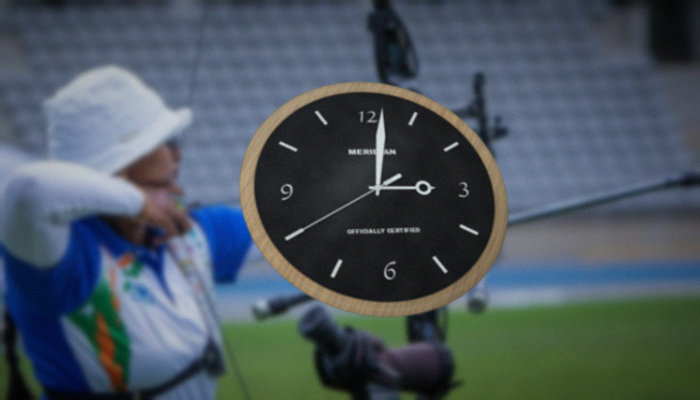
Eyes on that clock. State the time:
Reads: 3:01:40
